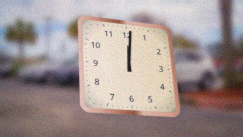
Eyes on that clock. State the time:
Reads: 12:01
